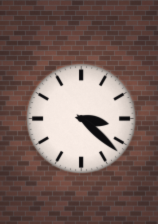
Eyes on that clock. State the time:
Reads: 3:22
